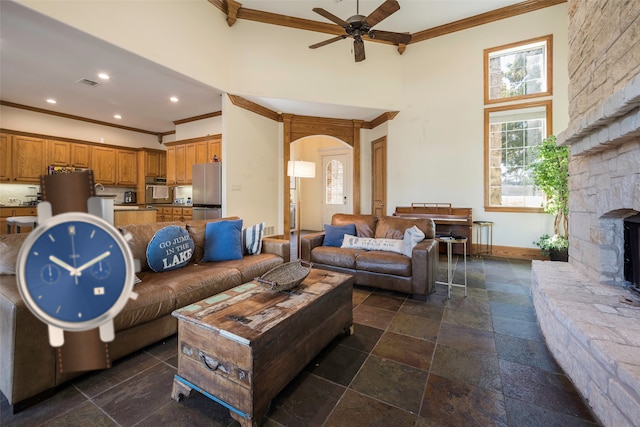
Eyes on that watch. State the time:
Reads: 10:11
